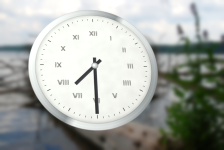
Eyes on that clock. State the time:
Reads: 7:30
